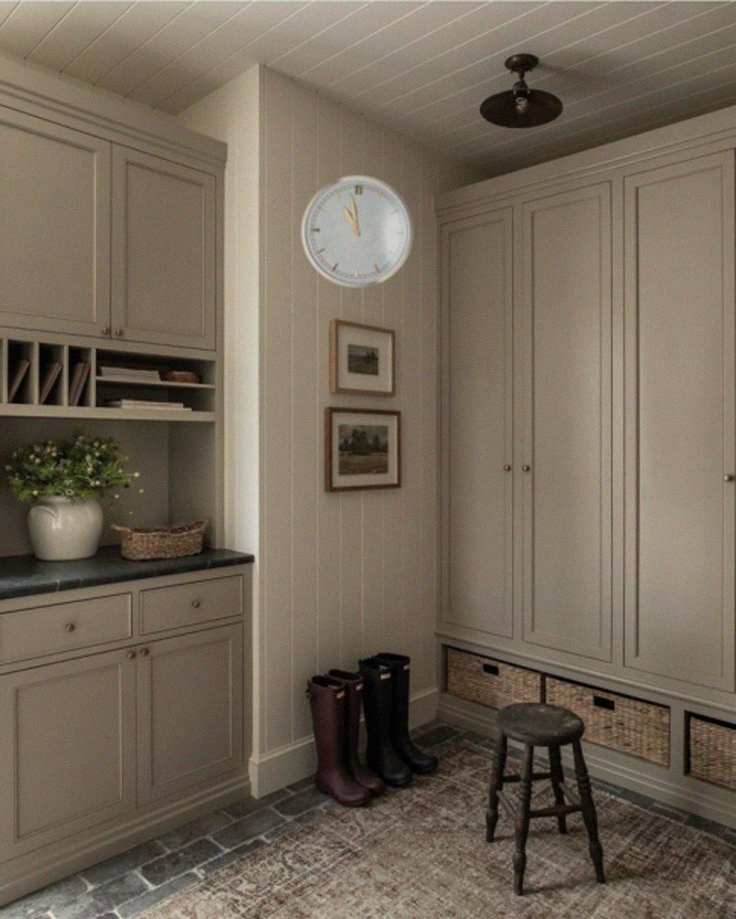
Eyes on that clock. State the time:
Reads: 10:58
